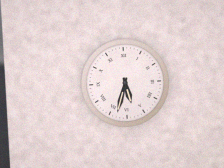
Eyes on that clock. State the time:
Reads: 5:33
